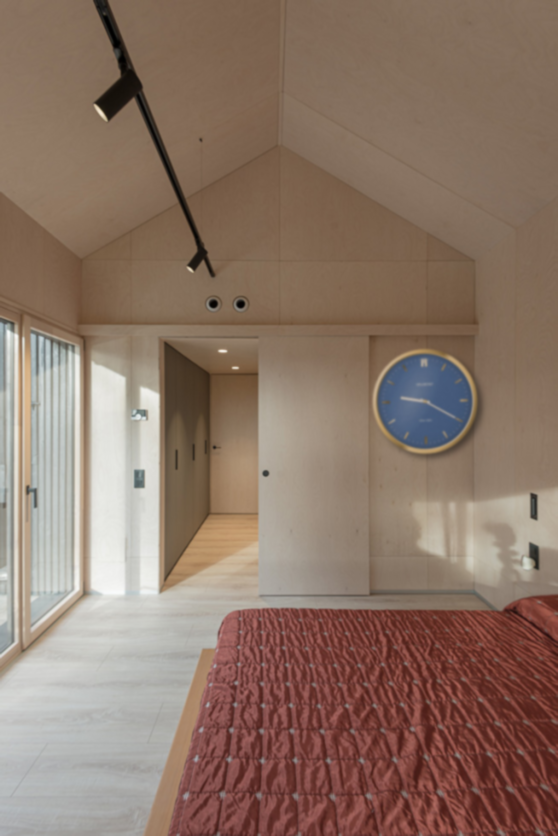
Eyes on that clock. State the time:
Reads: 9:20
